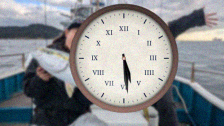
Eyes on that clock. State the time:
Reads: 5:29
